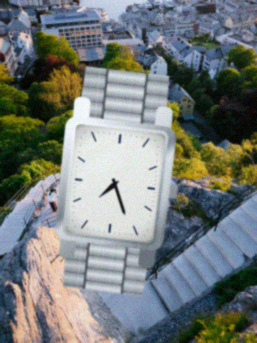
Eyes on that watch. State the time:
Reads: 7:26
